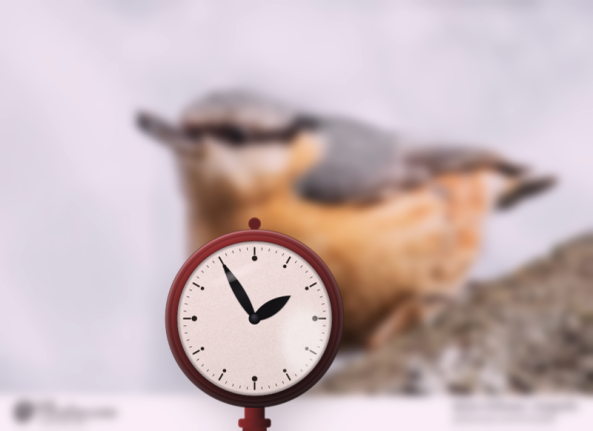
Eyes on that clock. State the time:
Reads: 1:55
